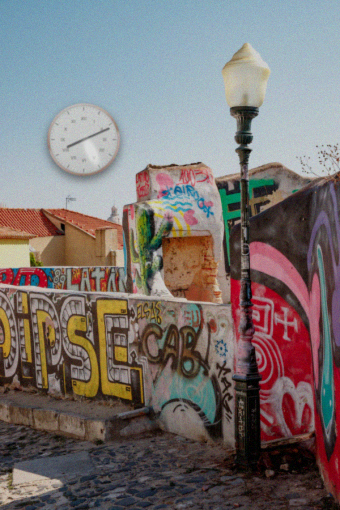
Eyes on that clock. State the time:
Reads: 8:11
